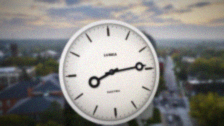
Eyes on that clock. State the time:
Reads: 8:14
